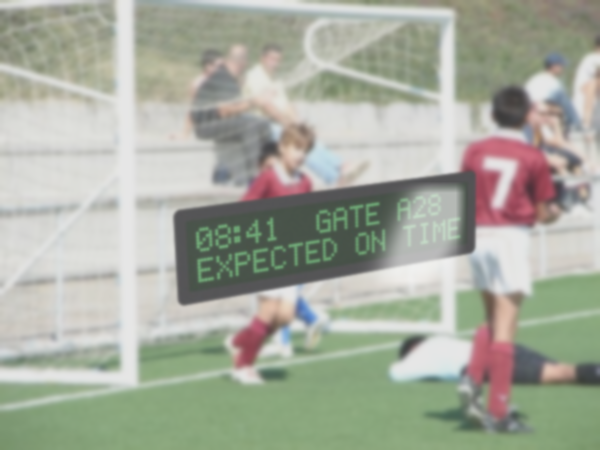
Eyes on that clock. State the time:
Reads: 8:41
